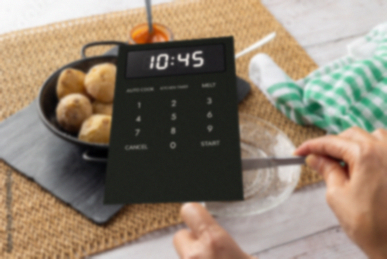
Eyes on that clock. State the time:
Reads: 10:45
